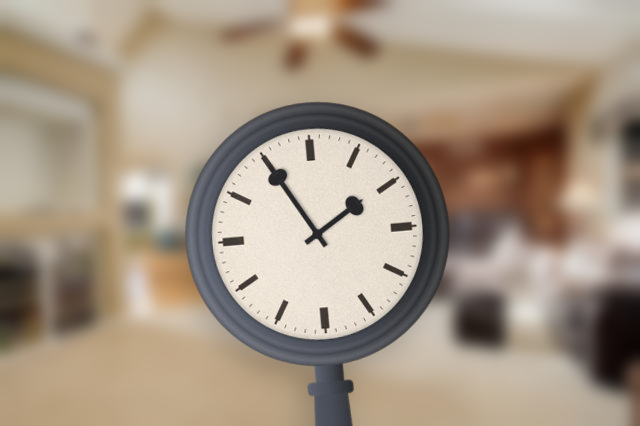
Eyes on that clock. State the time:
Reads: 1:55
